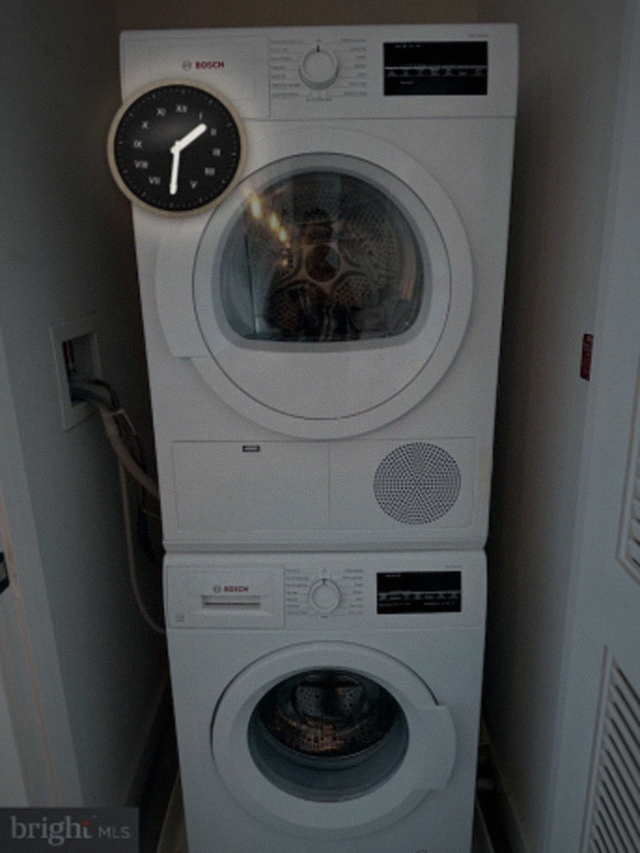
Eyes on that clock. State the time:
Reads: 1:30
